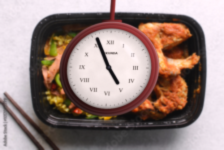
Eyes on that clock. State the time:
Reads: 4:56
